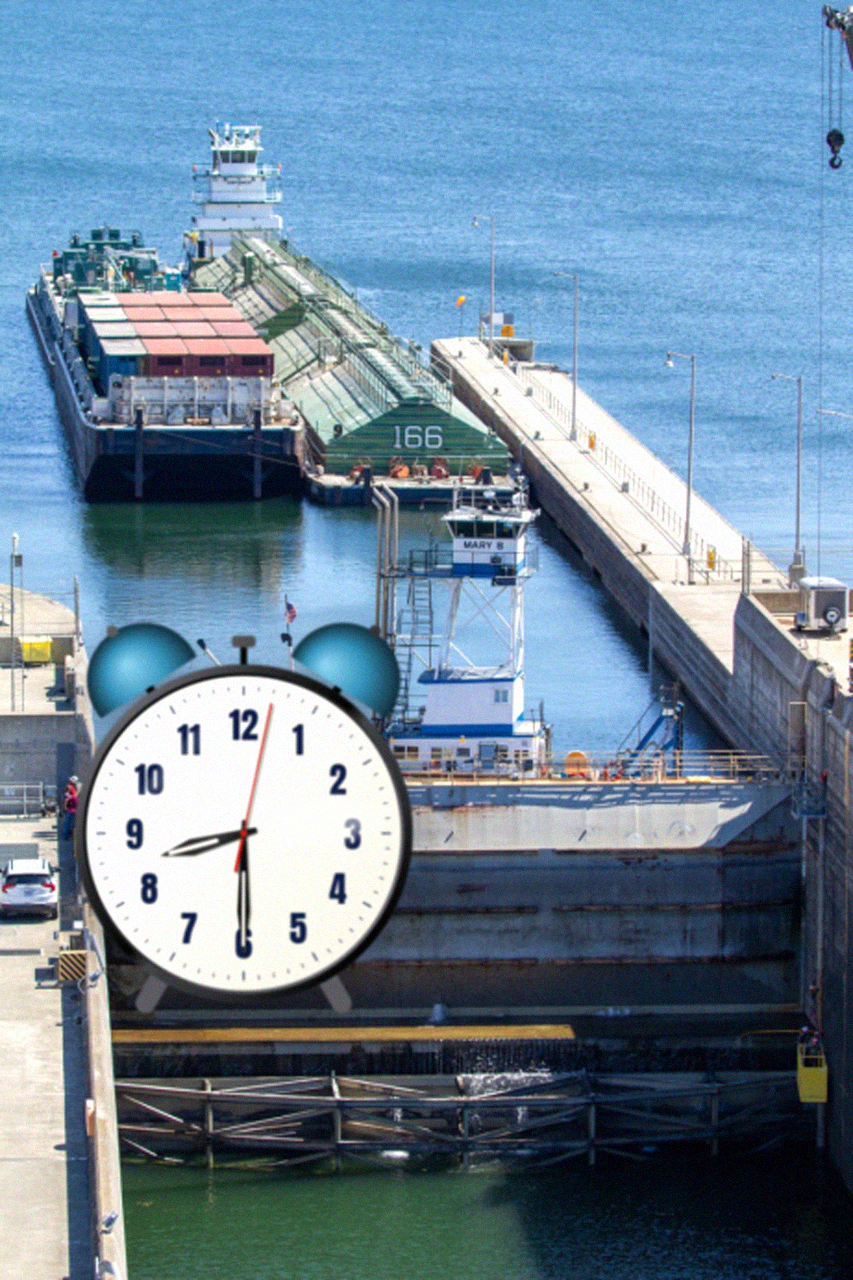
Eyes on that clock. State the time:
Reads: 8:30:02
